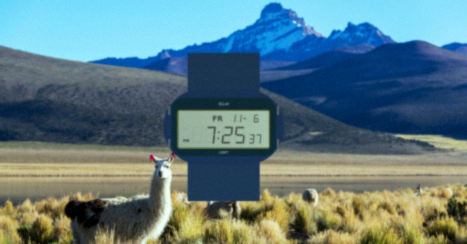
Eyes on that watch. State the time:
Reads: 7:25
